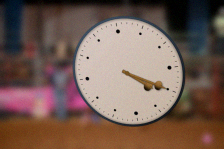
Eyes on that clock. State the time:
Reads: 4:20
